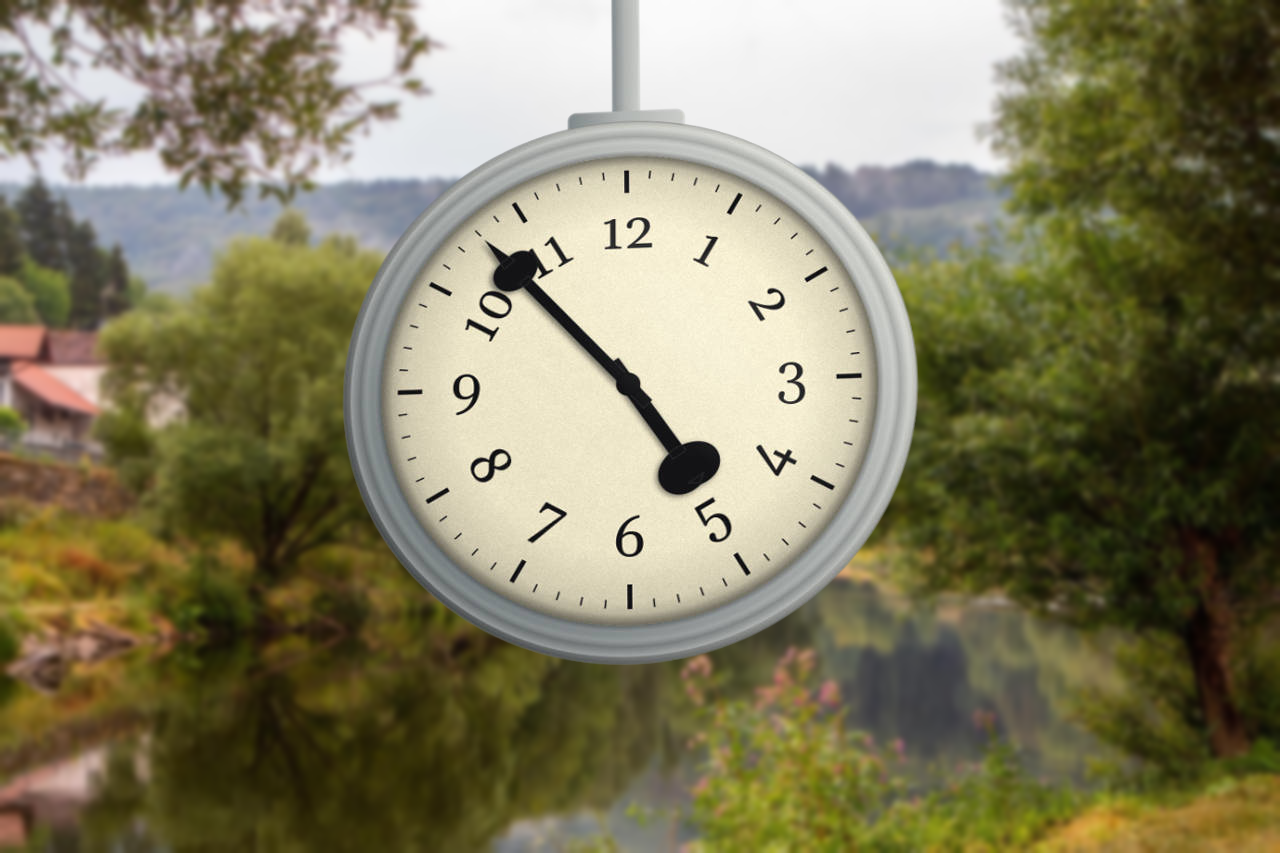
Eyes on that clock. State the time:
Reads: 4:53
